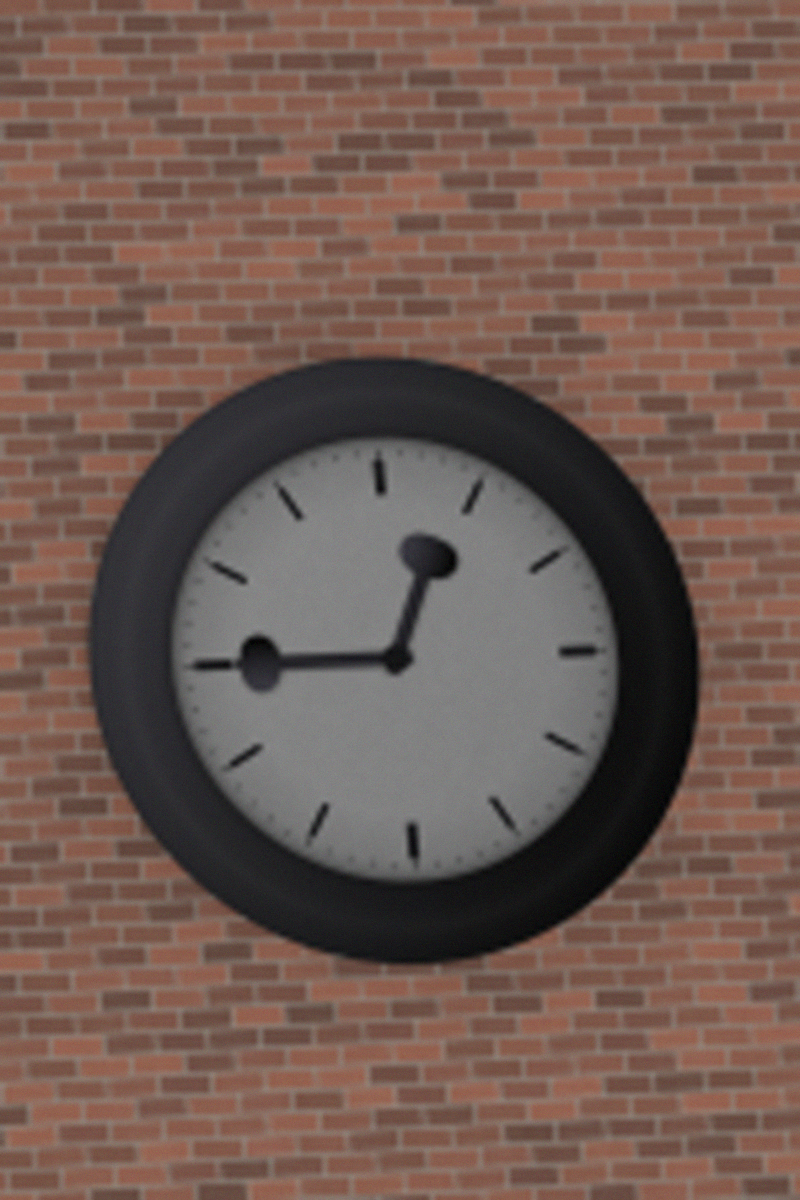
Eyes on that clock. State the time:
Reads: 12:45
